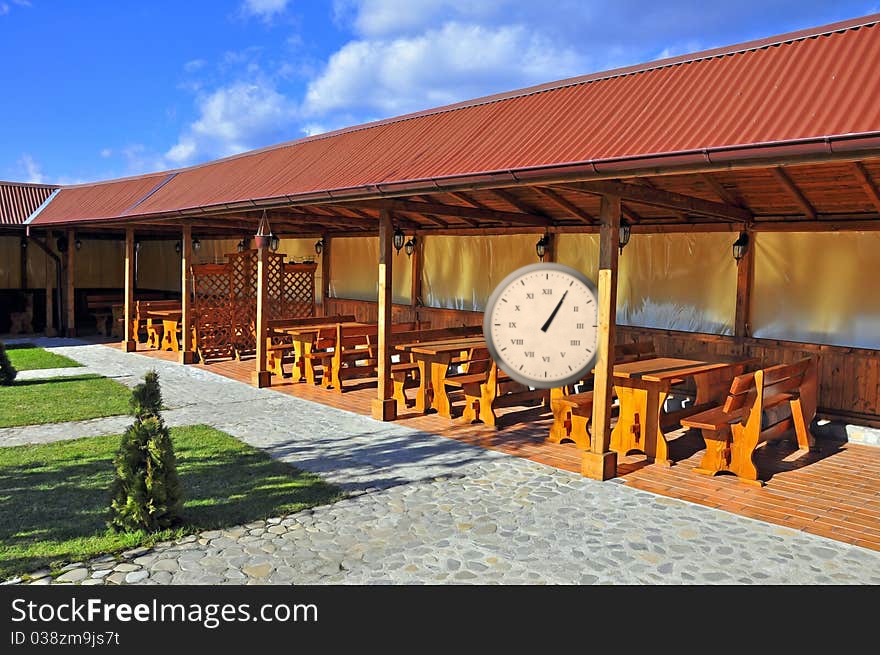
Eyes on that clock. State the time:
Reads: 1:05
